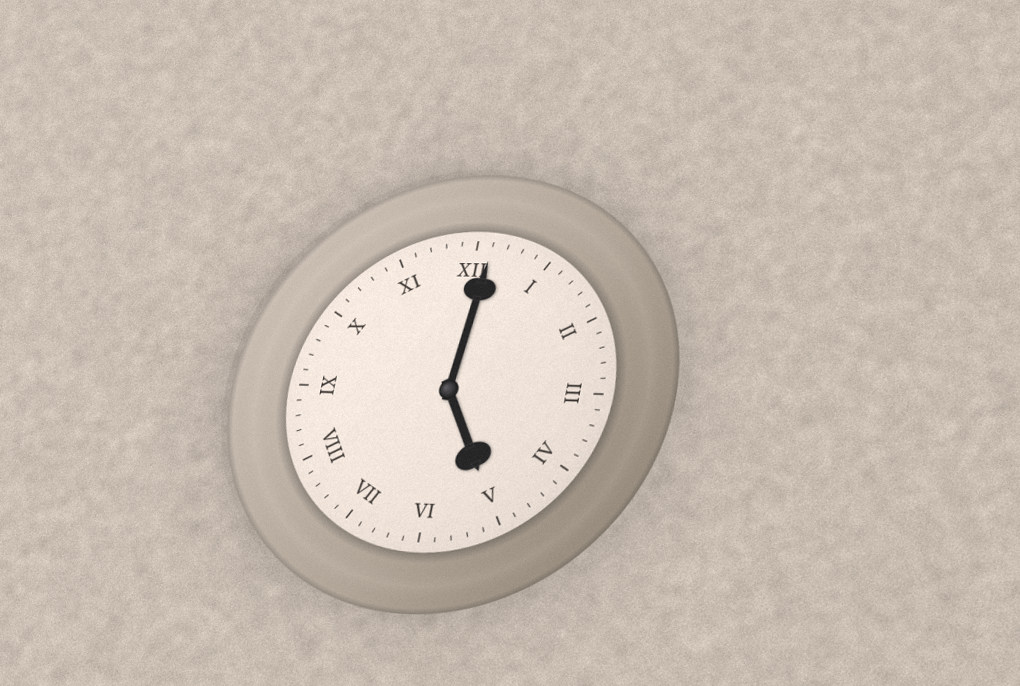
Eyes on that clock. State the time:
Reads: 5:01
